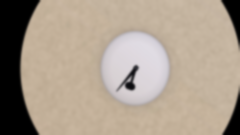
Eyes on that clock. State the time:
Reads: 6:37
